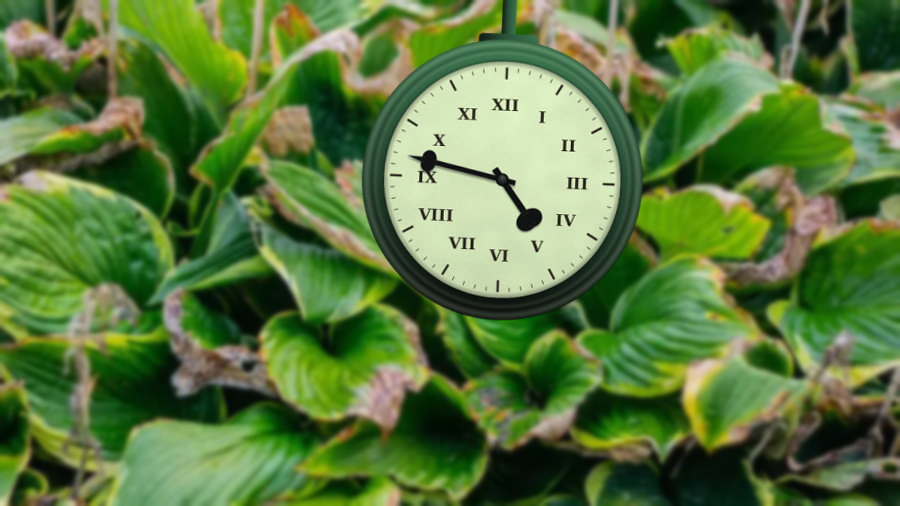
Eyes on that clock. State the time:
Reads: 4:47
